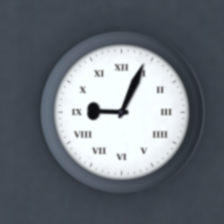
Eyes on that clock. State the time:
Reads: 9:04
